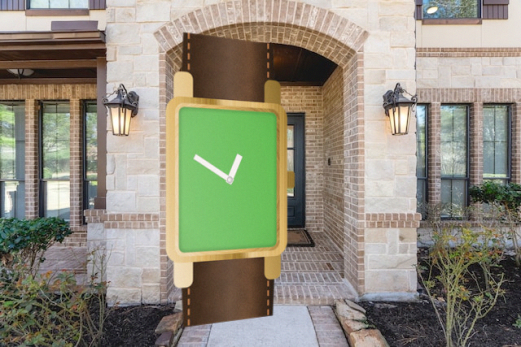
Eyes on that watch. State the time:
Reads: 12:50
